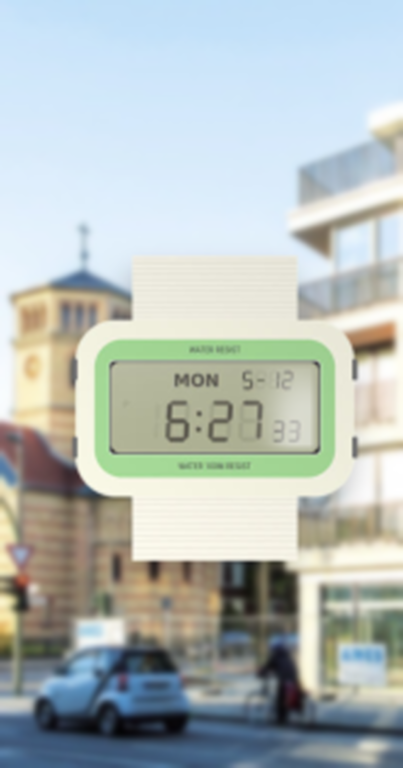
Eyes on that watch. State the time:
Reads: 6:27:33
